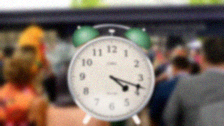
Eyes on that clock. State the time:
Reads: 4:18
